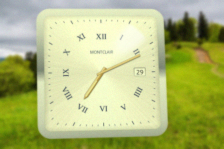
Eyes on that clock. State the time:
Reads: 7:11
